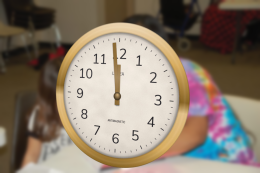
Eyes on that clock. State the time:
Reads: 11:59
